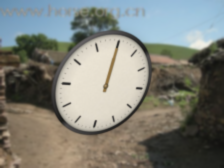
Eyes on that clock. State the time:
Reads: 12:00
